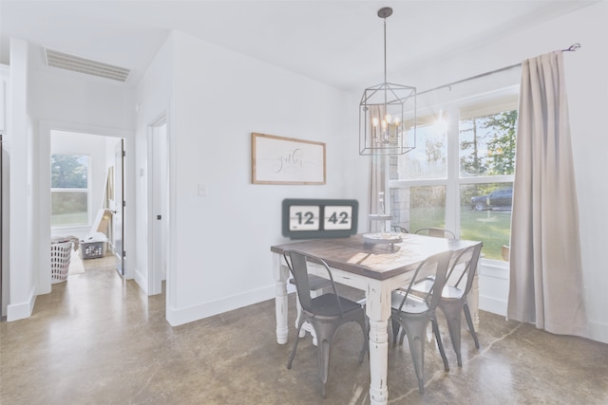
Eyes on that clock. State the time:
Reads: 12:42
